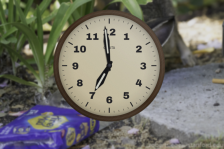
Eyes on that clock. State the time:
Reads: 6:59
